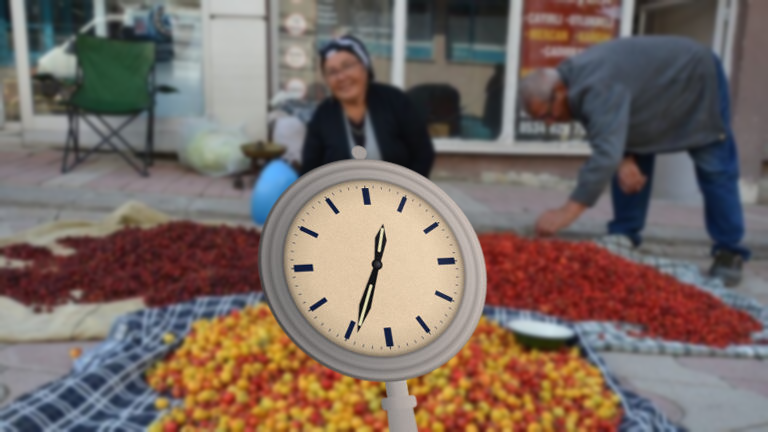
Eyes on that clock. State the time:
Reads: 12:34
